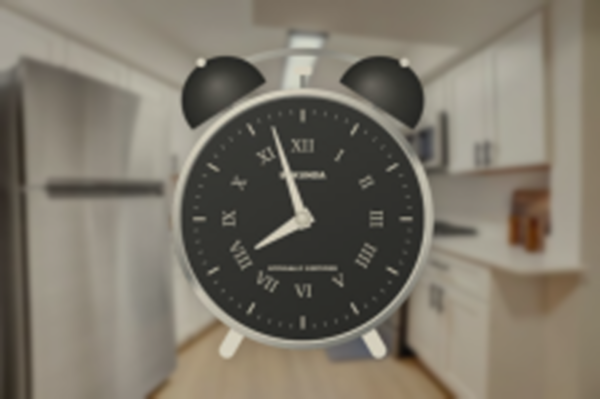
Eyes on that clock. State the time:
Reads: 7:57
